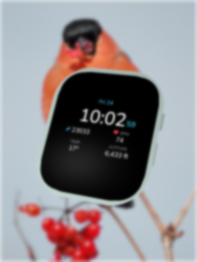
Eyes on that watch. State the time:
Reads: 10:02
